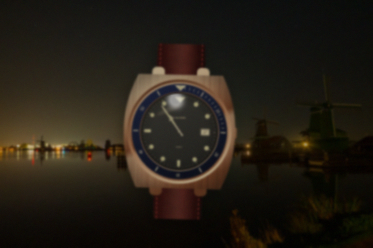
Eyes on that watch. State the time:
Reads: 10:54
